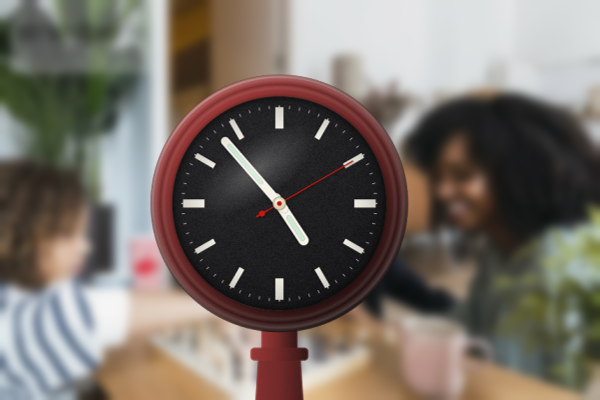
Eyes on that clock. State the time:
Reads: 4:53:10
